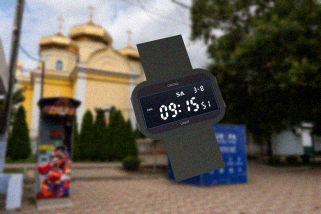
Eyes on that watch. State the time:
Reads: 9:15:51
